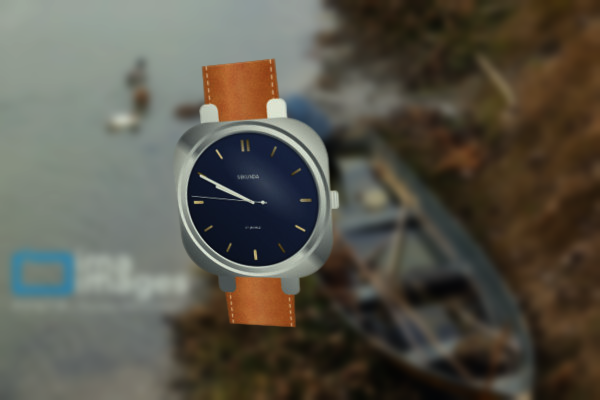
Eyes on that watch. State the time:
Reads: 9:49:46
